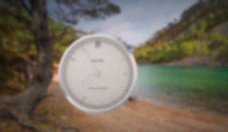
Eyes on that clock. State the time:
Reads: 7:55
